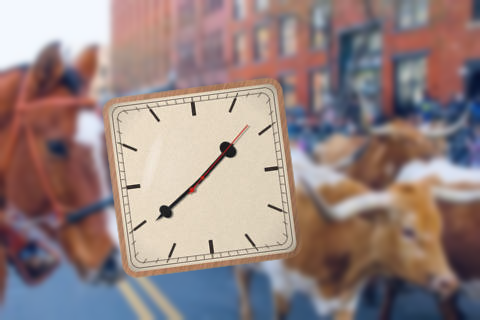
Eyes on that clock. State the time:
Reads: 1:39:08
